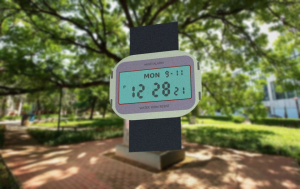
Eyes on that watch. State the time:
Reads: 12:28:21
